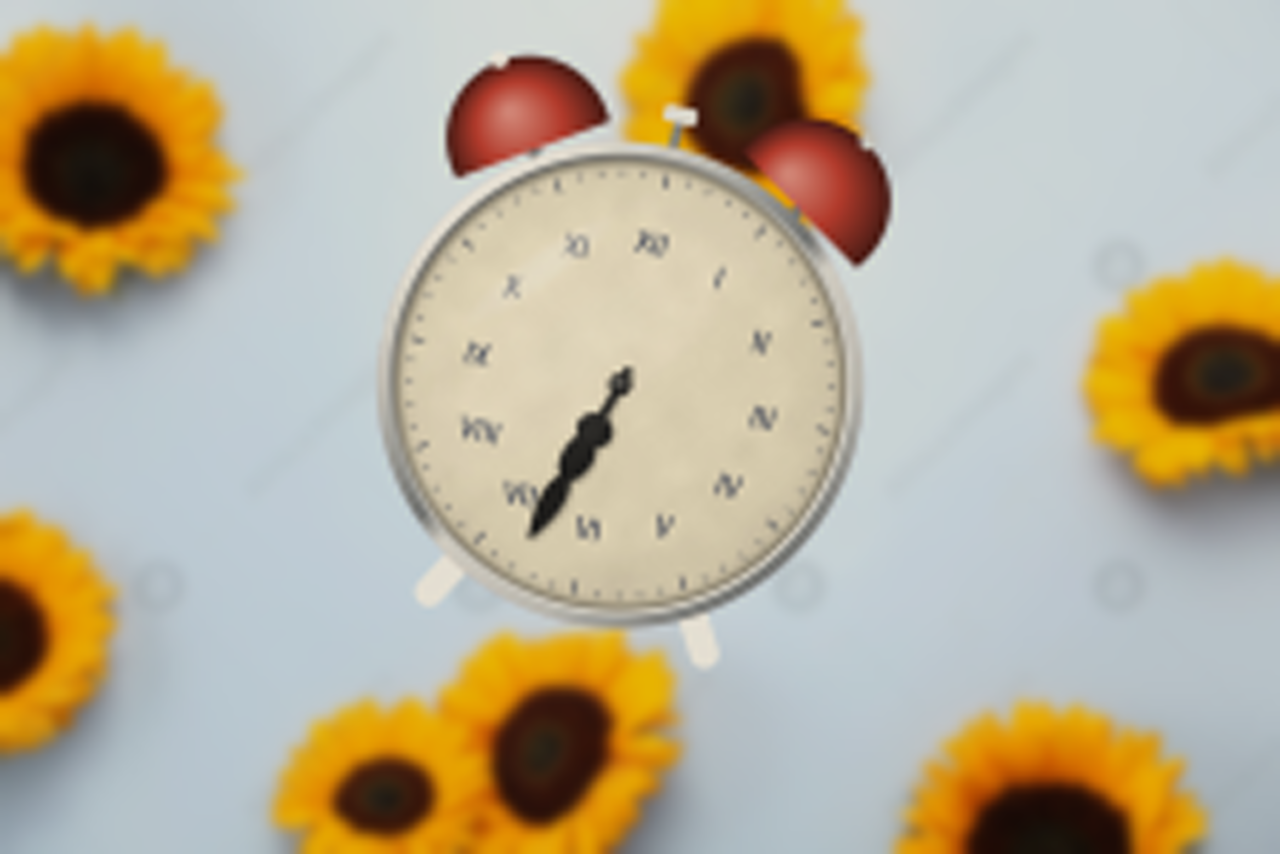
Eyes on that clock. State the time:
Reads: 6:33
